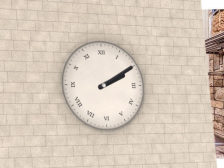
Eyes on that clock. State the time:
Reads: 2:10
